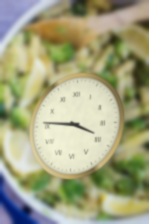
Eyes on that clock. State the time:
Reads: 3:46
